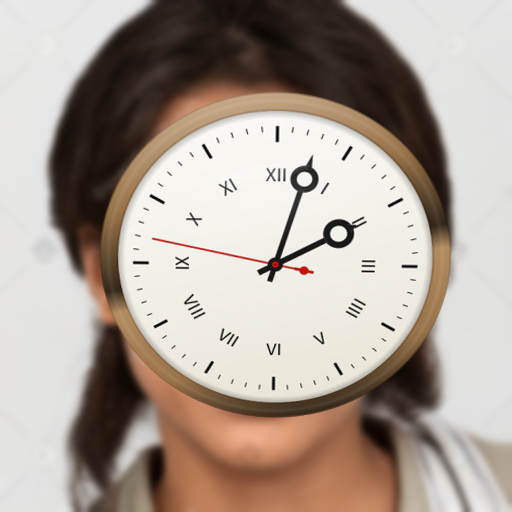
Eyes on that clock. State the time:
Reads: 2:02:47
